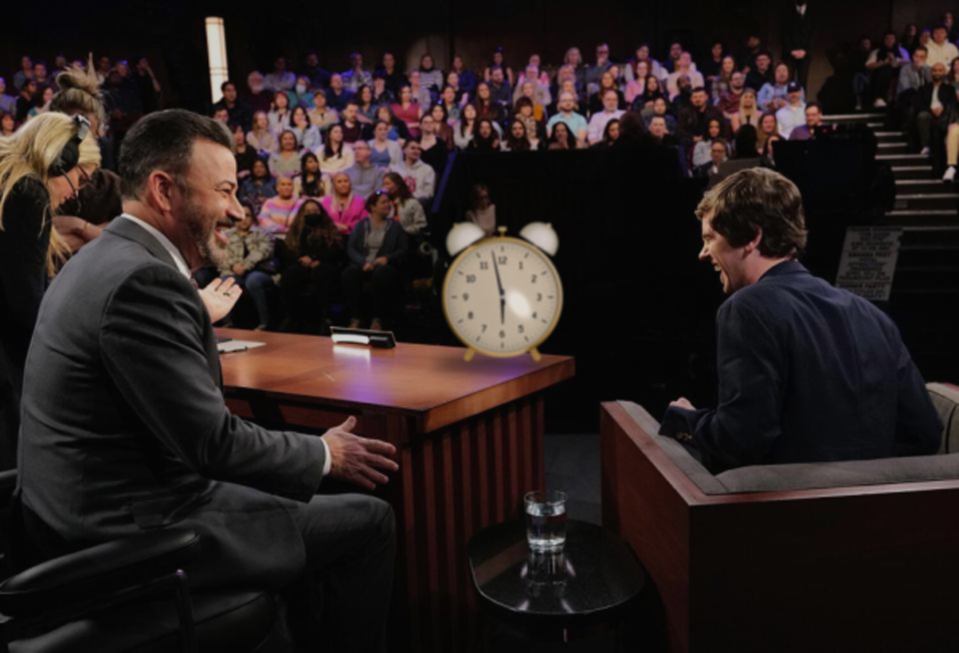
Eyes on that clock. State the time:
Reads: 5:58
